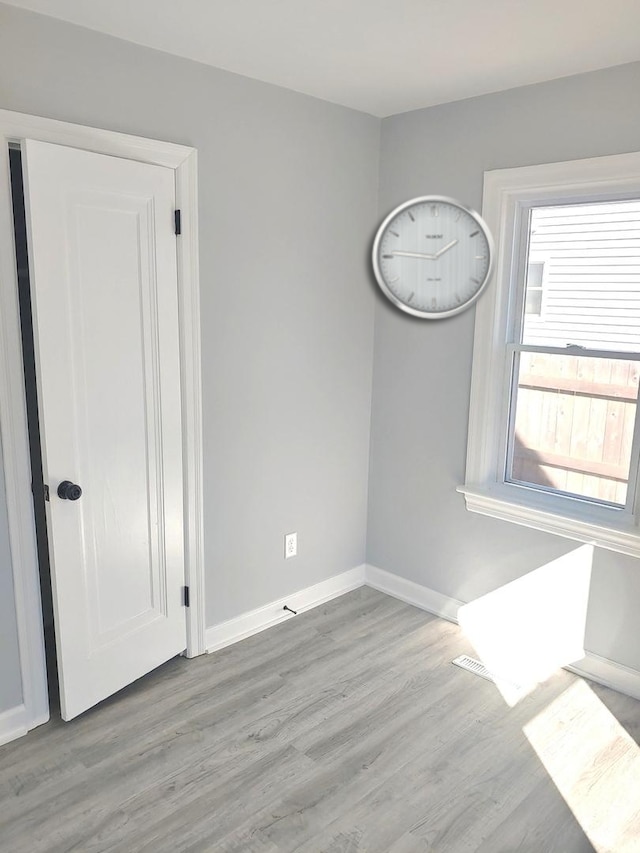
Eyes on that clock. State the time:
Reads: 1:46
